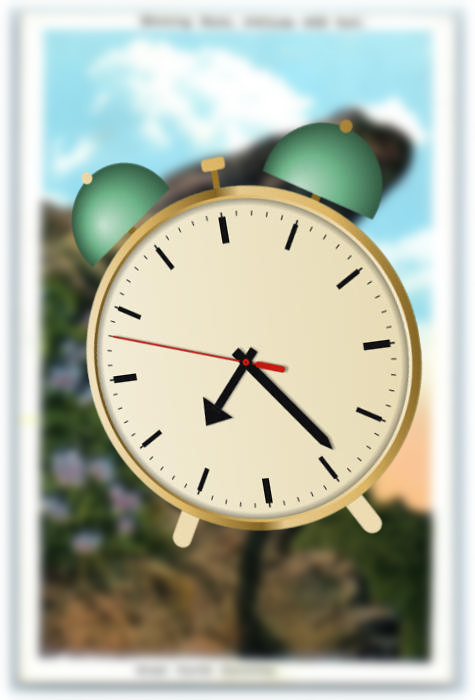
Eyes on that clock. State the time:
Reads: 7:23:48
